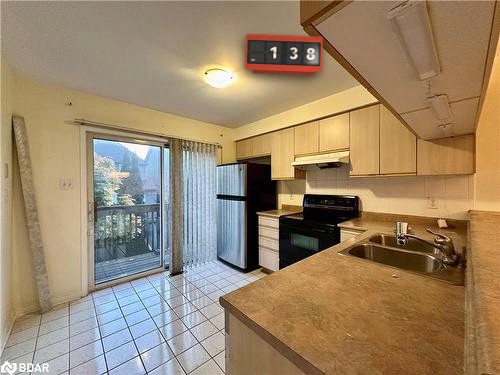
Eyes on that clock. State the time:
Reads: 1:38
